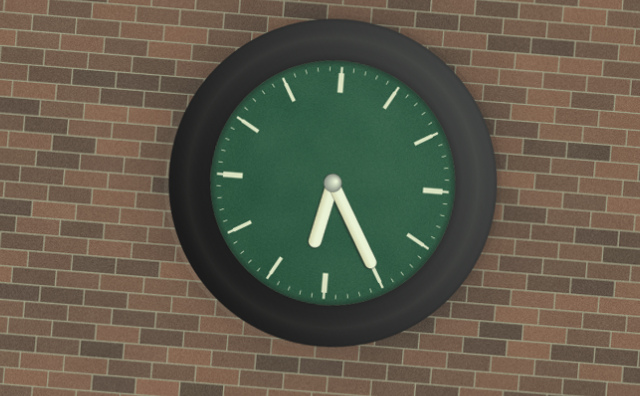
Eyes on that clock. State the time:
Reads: 6:25
